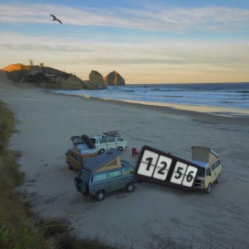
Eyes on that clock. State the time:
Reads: 12:56
